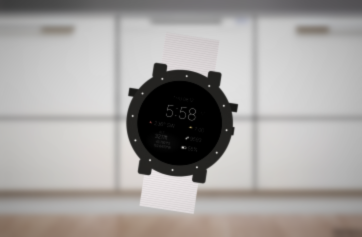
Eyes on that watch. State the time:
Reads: 5:58
